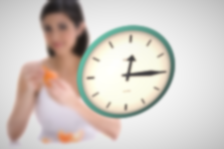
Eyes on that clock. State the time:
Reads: 12:15
